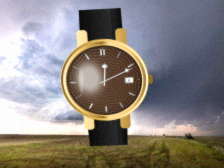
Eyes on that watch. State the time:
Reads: 12:11
